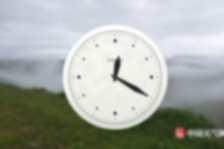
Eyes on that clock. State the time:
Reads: 12:20
